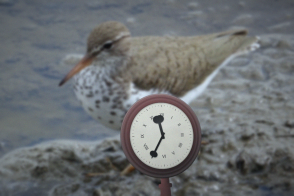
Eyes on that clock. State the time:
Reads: 11:35
